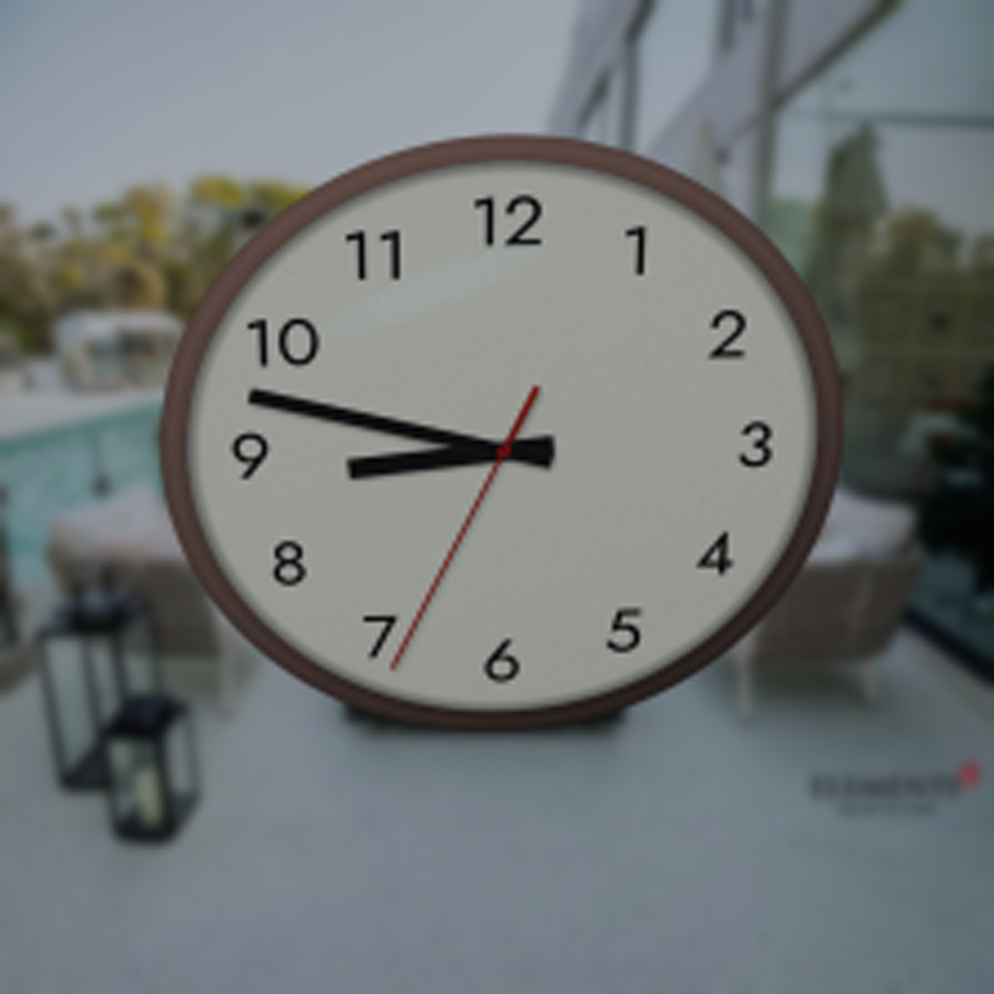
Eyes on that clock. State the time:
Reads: 8:47:34
